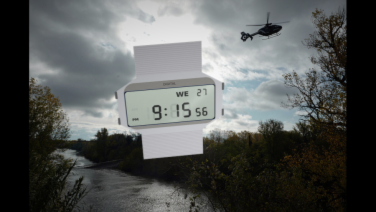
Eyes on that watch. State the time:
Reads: 9:15:56
